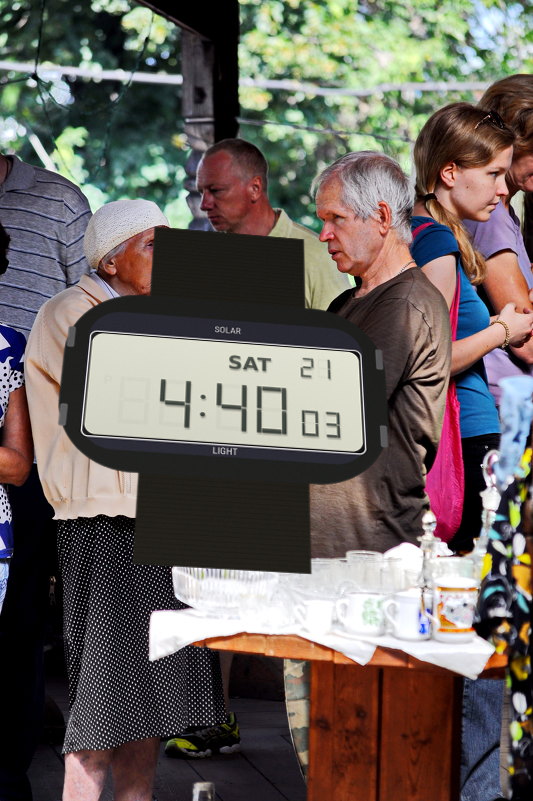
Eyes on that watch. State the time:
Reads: 4:40:03
